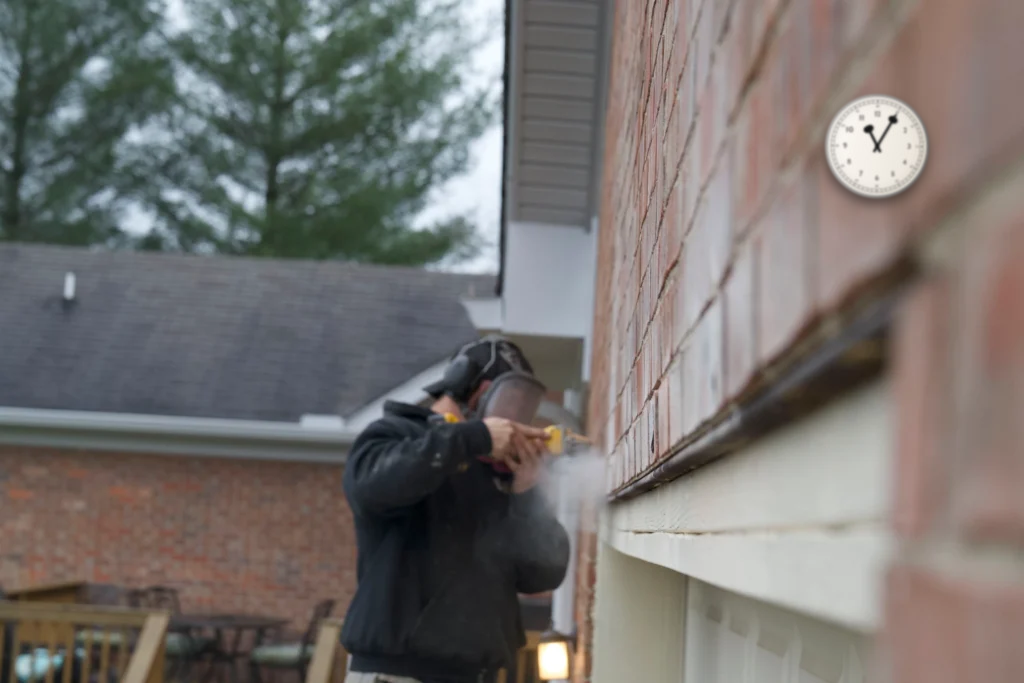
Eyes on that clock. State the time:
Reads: 11:05
